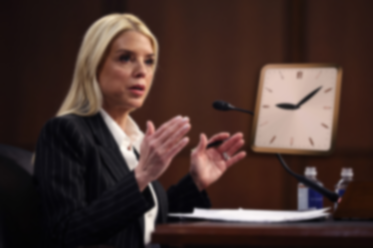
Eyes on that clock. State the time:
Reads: 9:08
